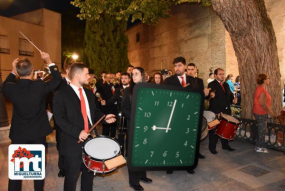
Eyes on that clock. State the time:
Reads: 9:02
